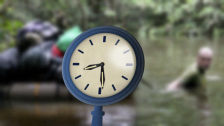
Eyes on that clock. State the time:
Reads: 8:29
